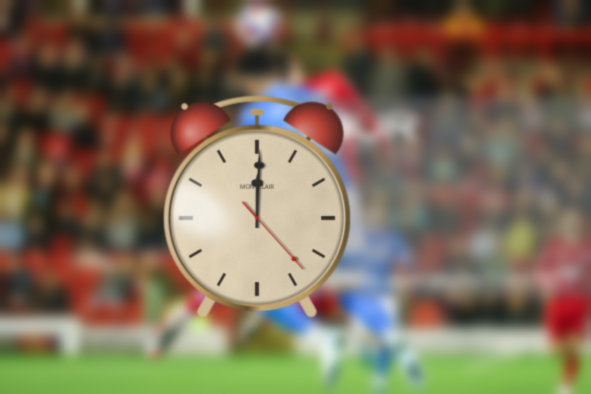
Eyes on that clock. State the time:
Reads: 12:00:23
